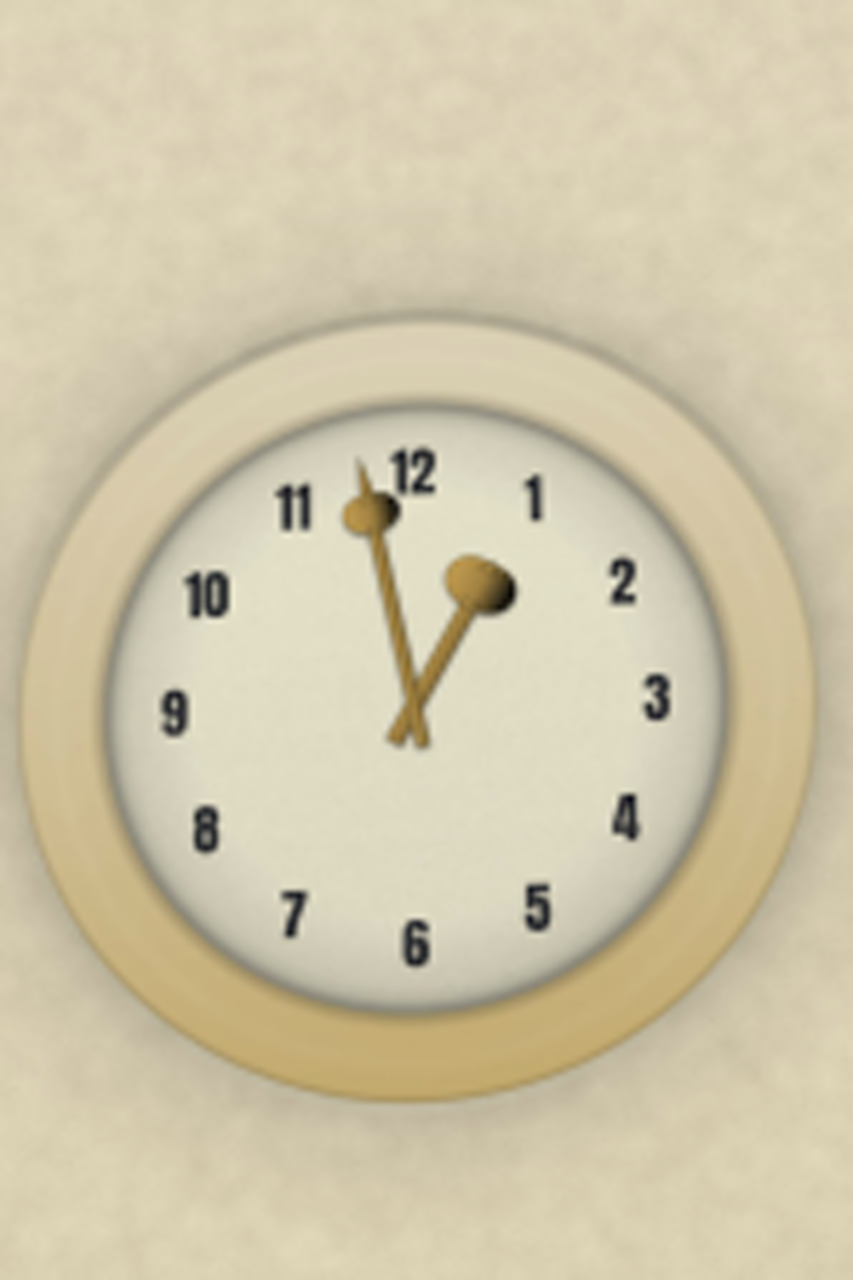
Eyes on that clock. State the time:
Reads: 12:58
